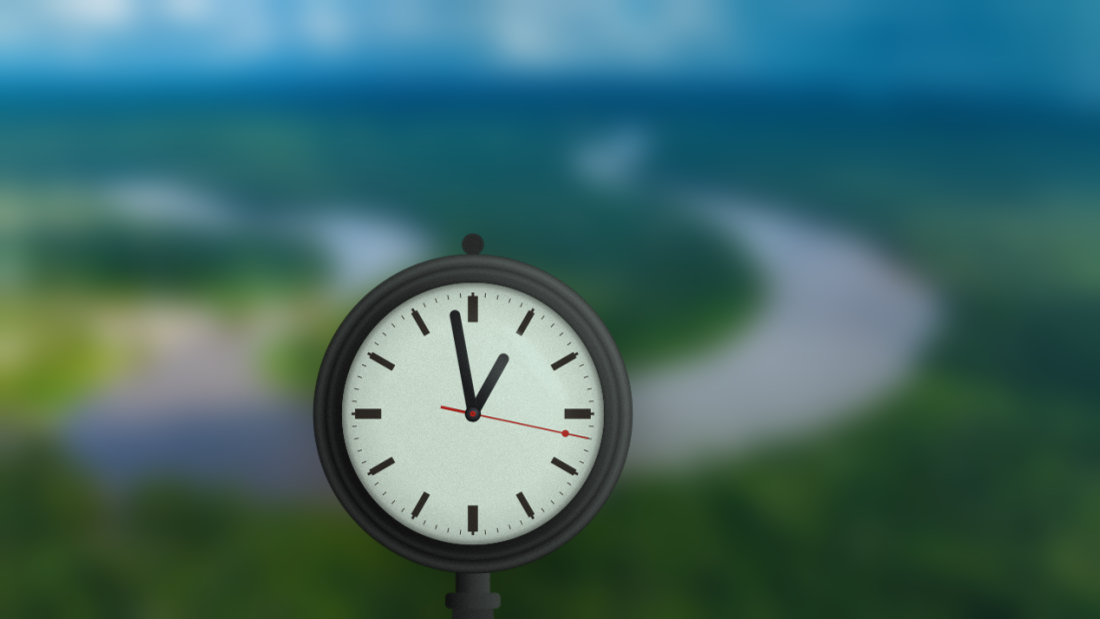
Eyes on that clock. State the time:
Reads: 12:58:17
